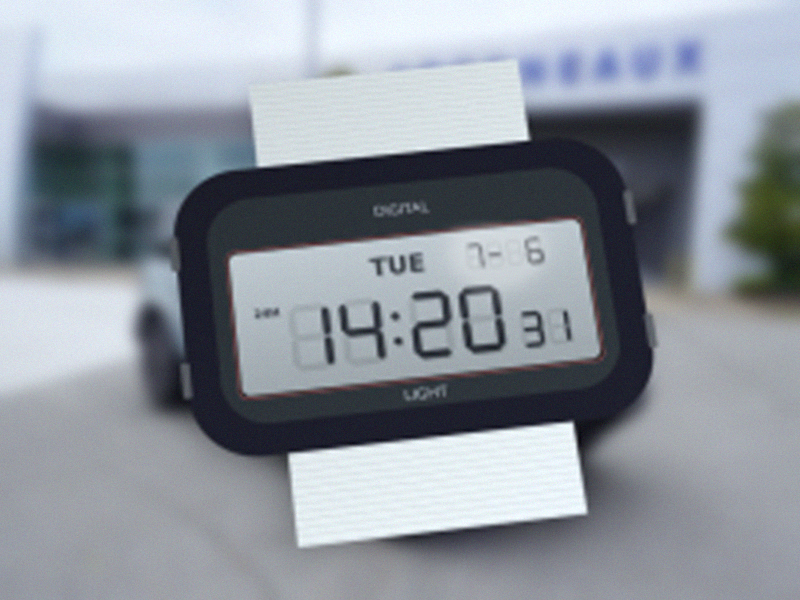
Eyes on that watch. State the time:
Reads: 14:20:31
